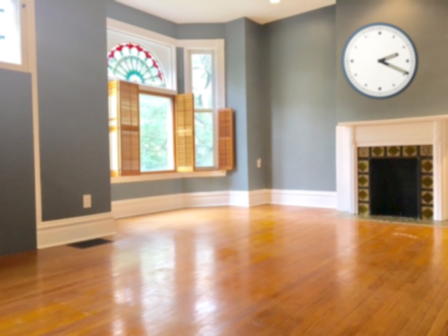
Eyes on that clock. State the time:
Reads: 2:19
